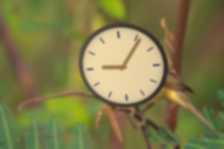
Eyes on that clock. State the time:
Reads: 9:06
